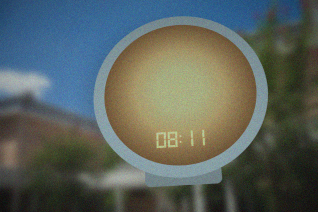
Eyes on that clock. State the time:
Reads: 8:11
